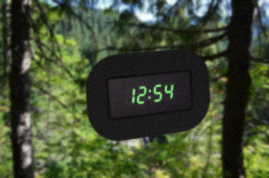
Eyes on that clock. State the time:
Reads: 12:54
